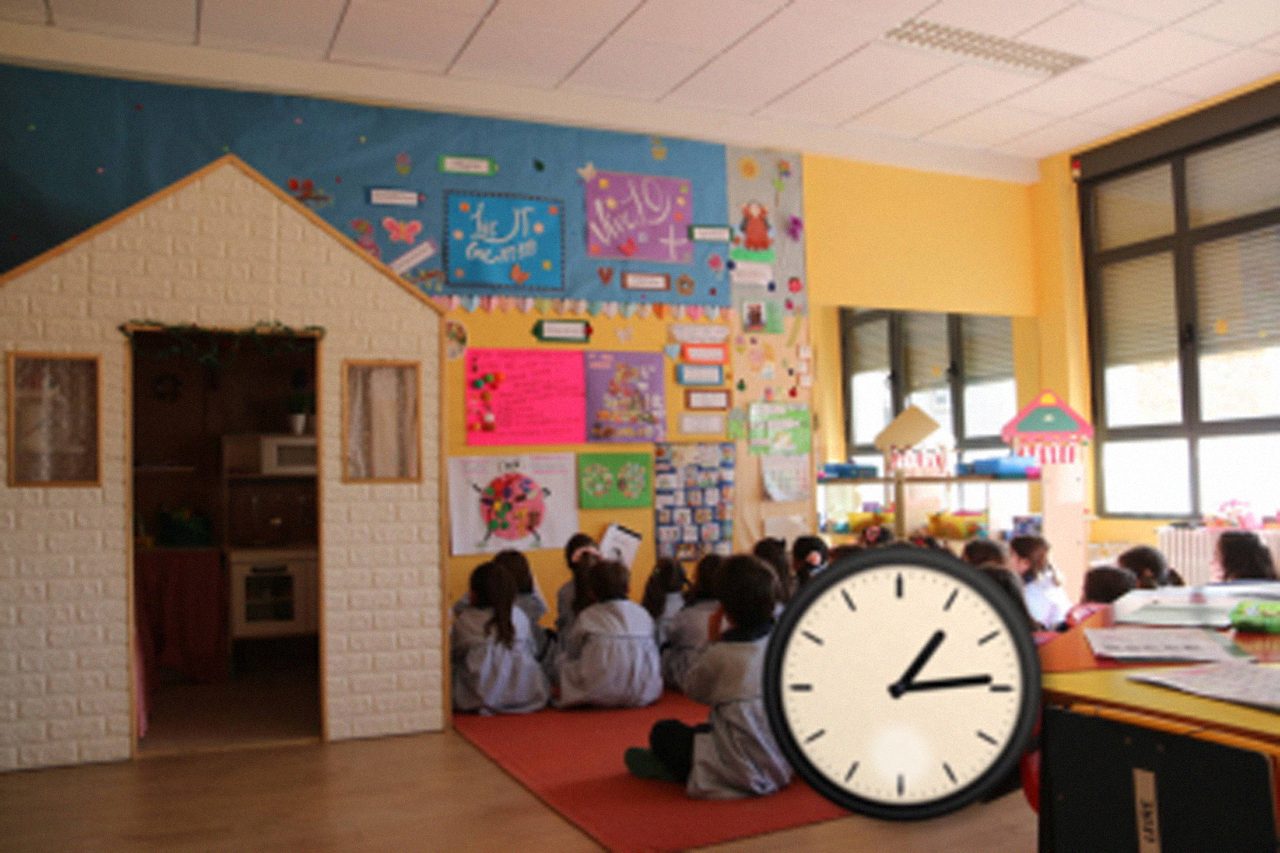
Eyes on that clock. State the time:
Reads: 1:14
